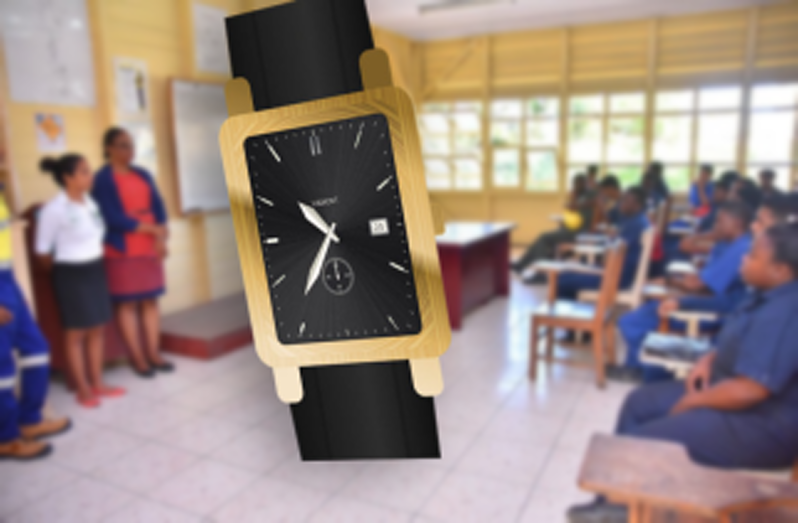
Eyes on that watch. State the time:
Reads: 10:36
